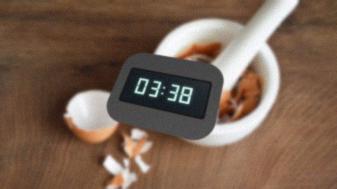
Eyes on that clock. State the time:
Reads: 3:38
